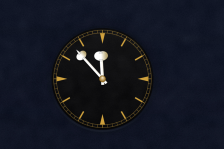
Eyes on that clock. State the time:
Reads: 11:53
